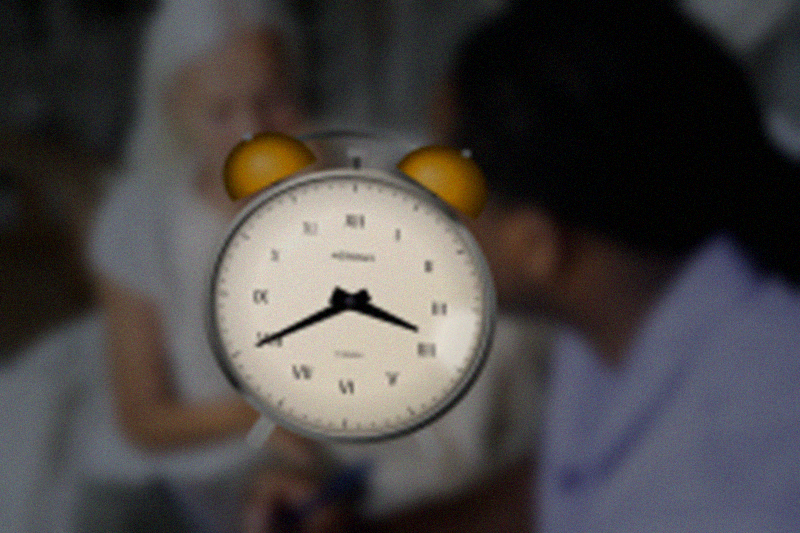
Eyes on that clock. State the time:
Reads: 3:40
